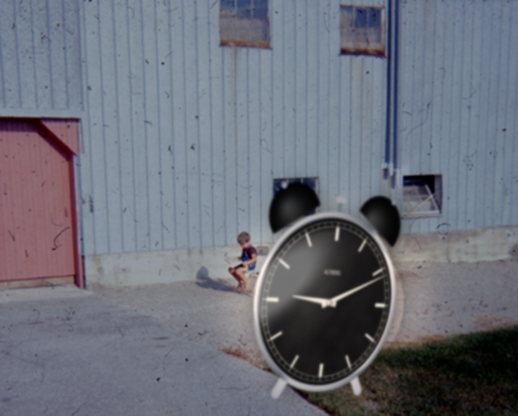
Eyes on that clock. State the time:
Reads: 9:11
